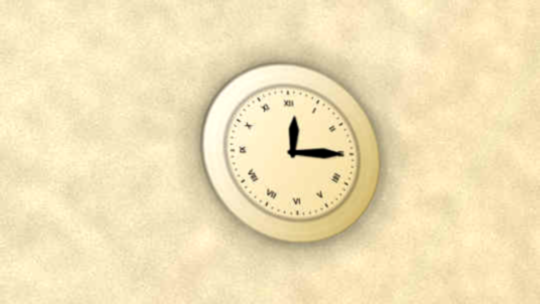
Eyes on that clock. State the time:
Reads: 12:15
